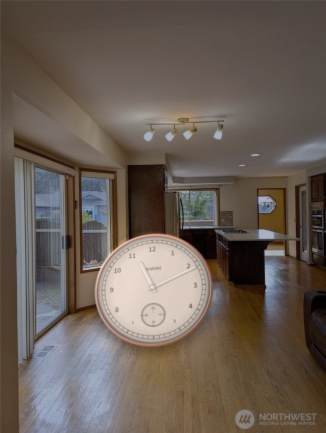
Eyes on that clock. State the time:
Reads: 11:11
